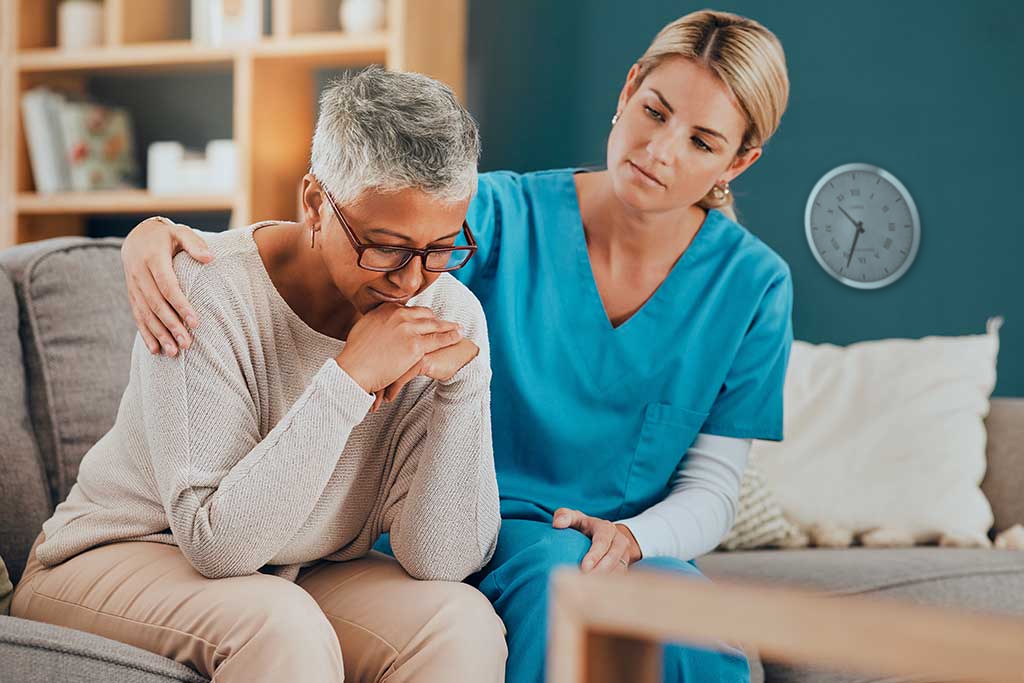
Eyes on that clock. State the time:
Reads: 10:34
